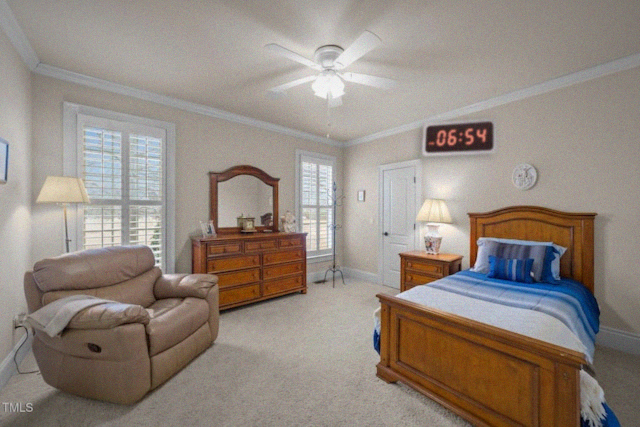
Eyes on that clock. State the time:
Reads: 6:54
